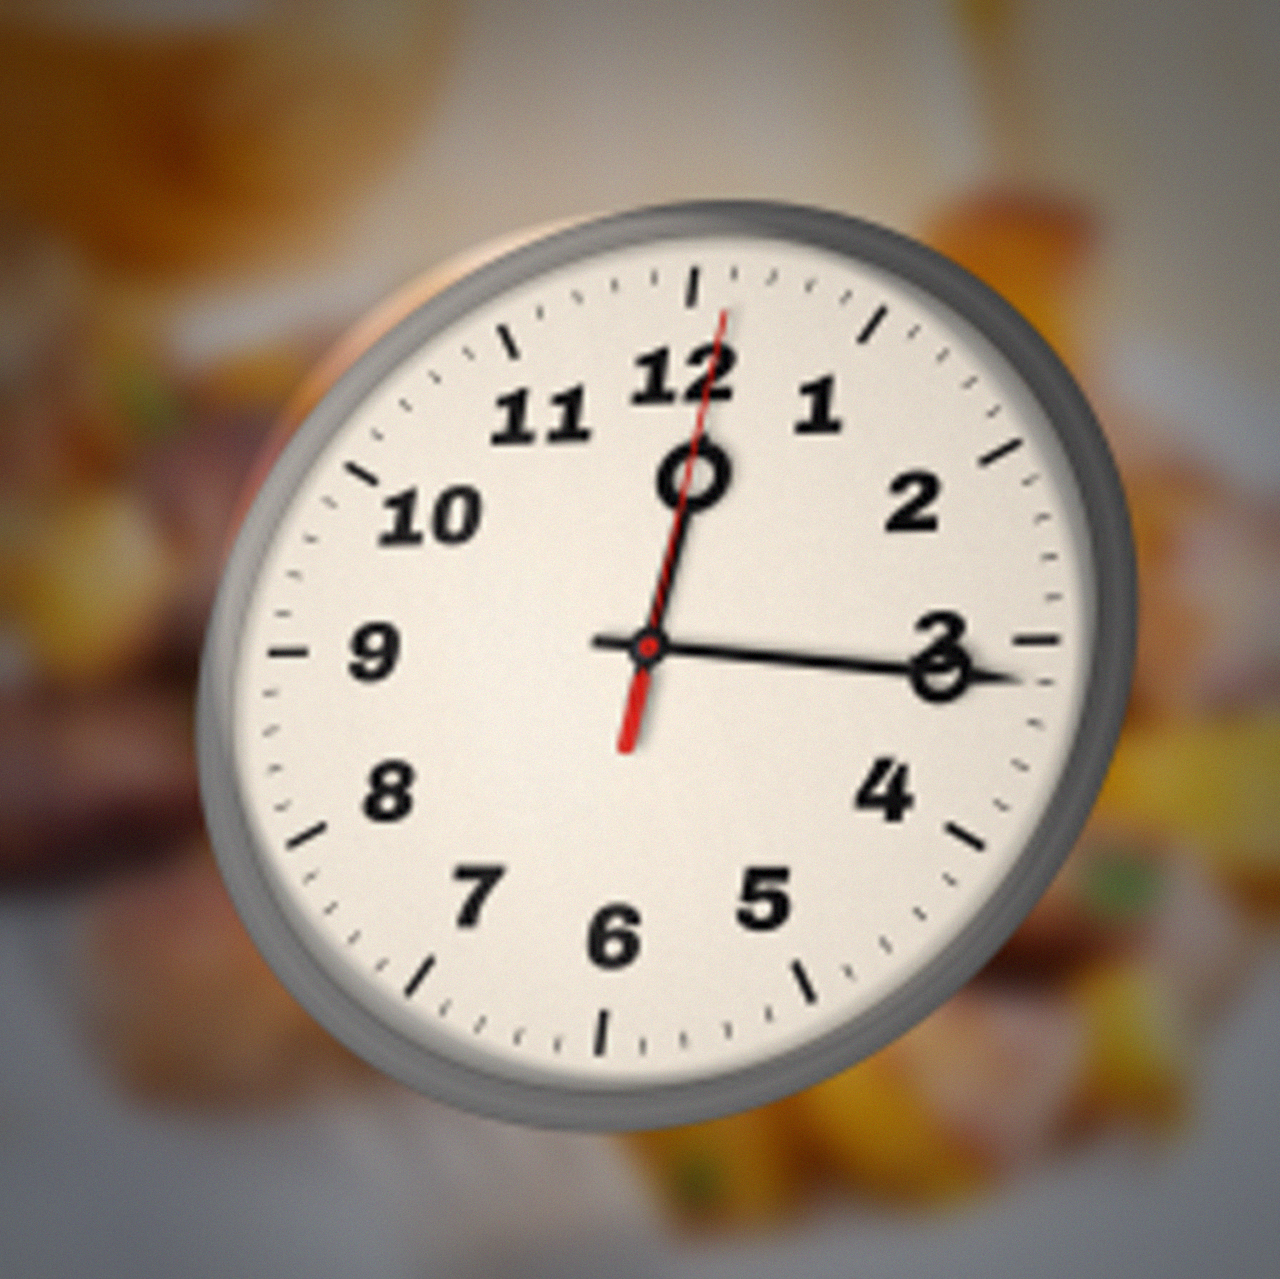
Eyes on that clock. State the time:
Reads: 12:16:01
